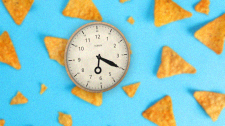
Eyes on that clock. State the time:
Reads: 6:20
